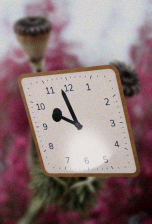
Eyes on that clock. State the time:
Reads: 9:58
